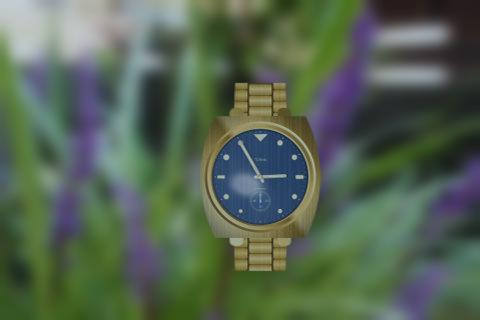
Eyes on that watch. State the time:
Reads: 2:55
